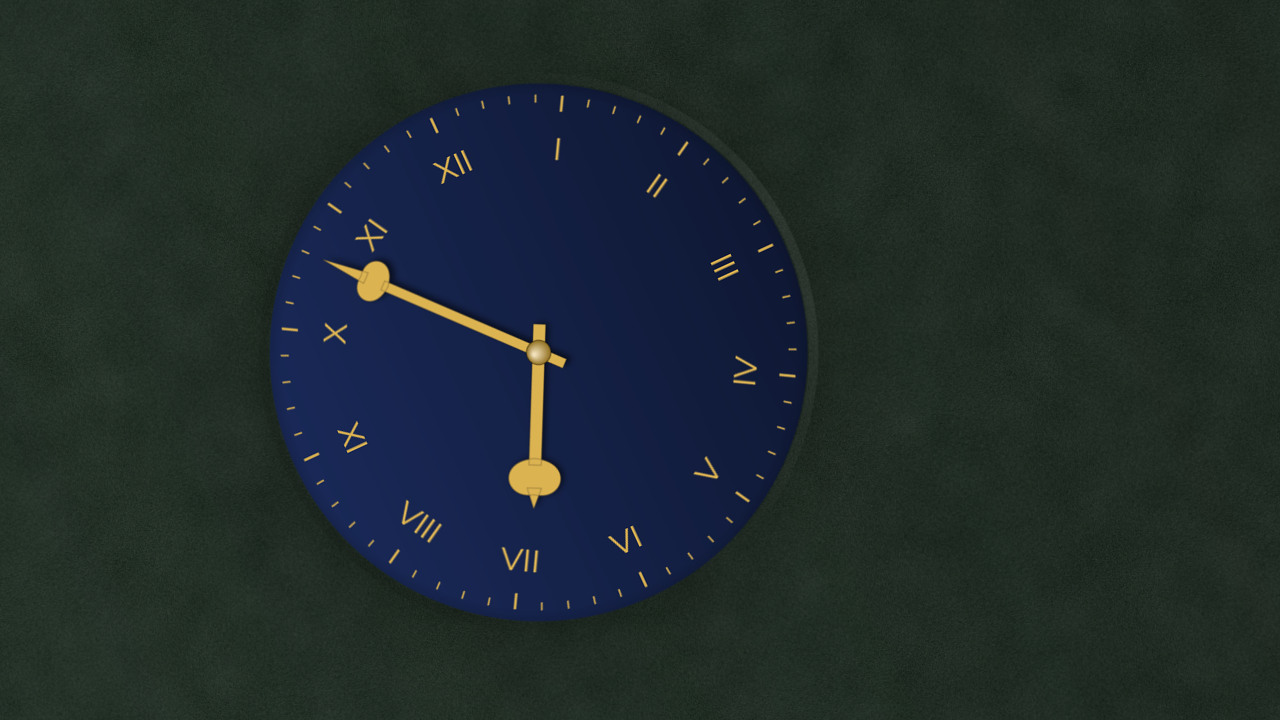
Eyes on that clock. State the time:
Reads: 6:53
